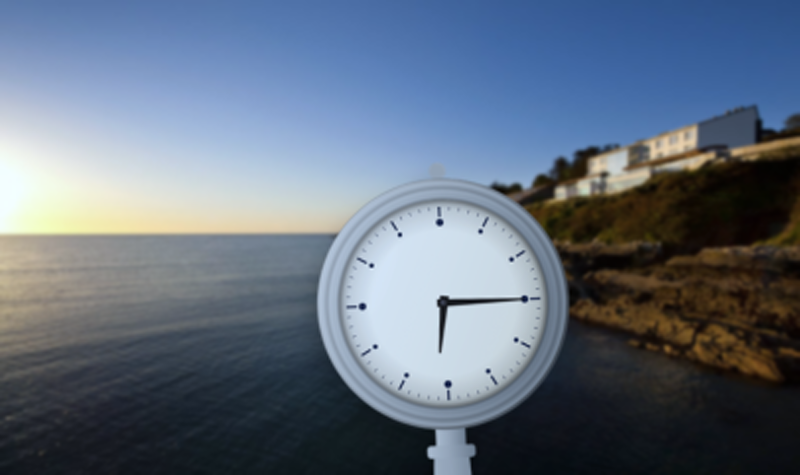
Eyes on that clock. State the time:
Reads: 6:15
